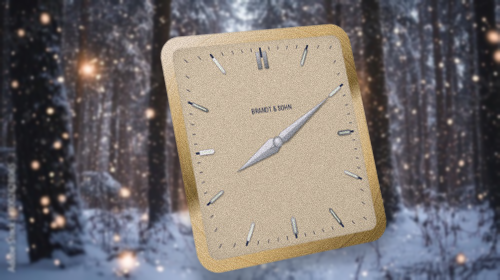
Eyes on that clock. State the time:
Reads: 8:10
